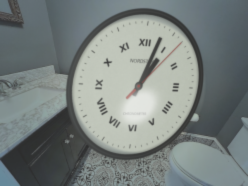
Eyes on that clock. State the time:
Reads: 1:03:07
